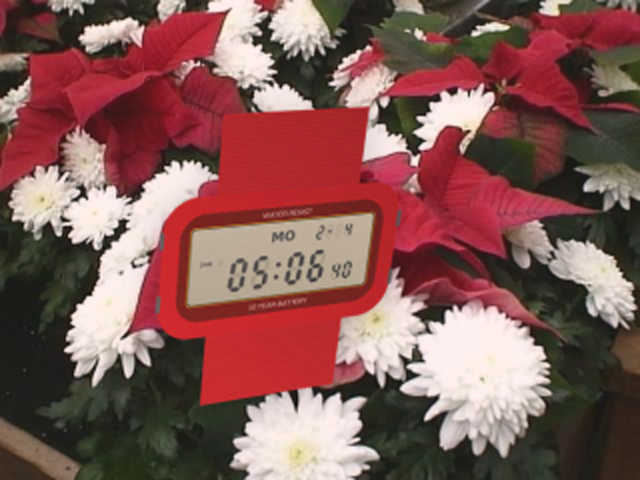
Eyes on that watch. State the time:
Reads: 5:06:40
